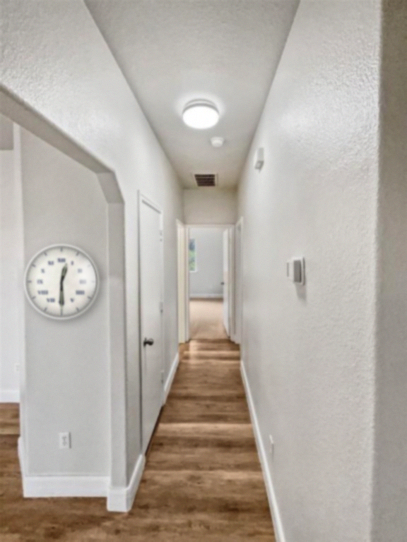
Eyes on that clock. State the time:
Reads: 12:30
